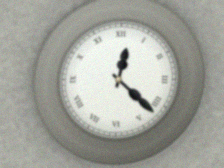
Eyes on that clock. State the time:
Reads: 12:22
